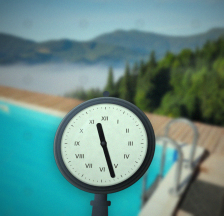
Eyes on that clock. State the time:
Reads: 11:27
